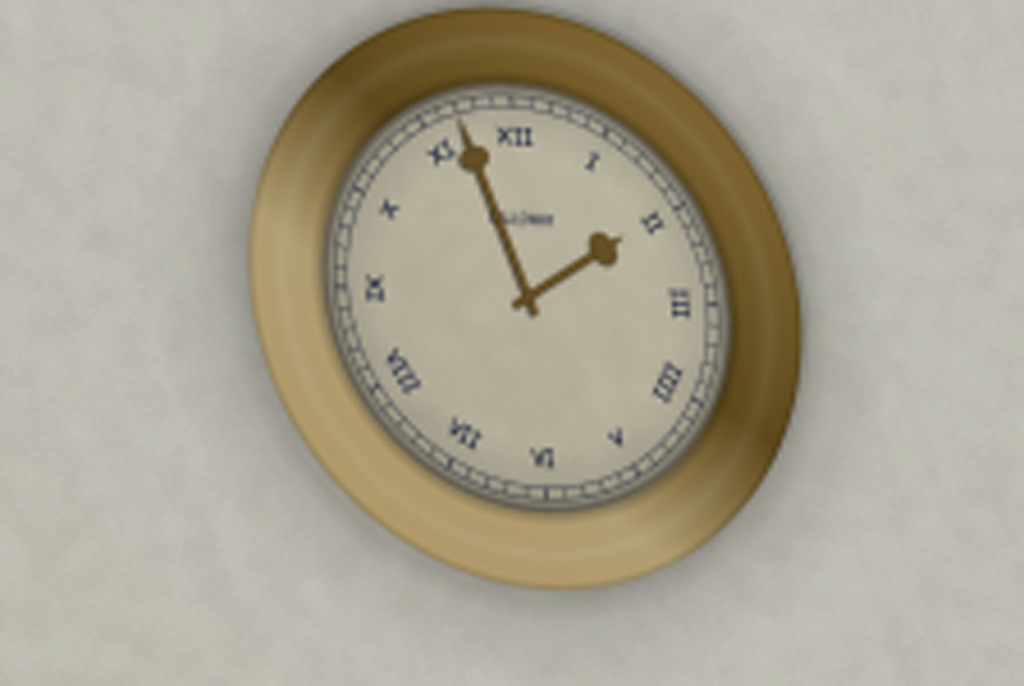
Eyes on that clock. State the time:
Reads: 1:57
